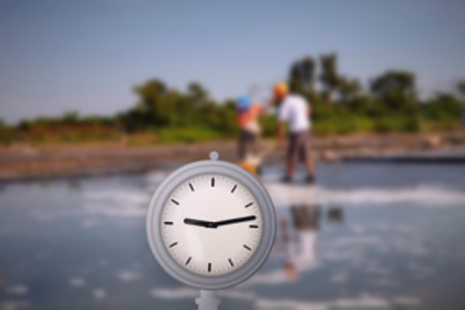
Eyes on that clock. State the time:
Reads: 9:13
